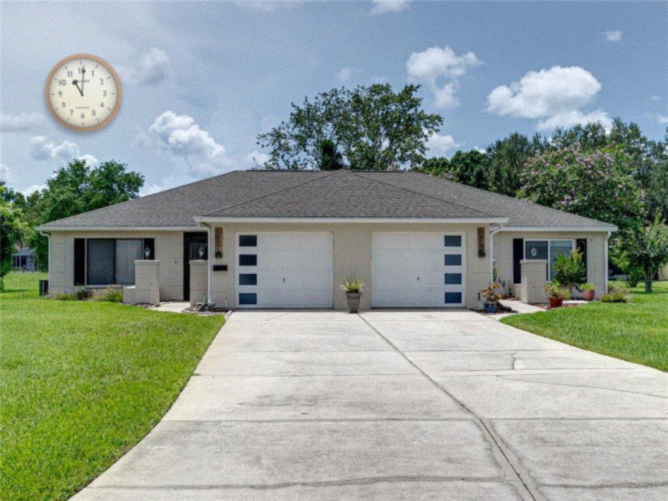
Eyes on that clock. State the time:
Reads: 11:01
